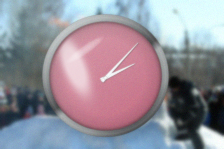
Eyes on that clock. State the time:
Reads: 2:07
